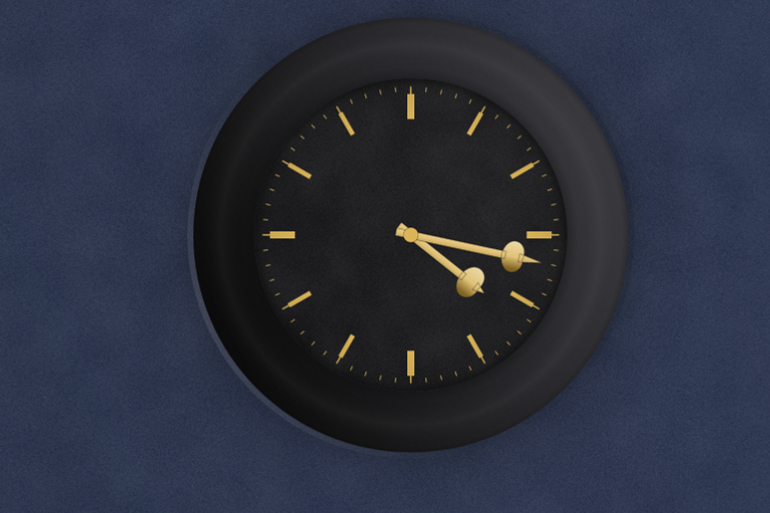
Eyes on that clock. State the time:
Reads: 4:17
